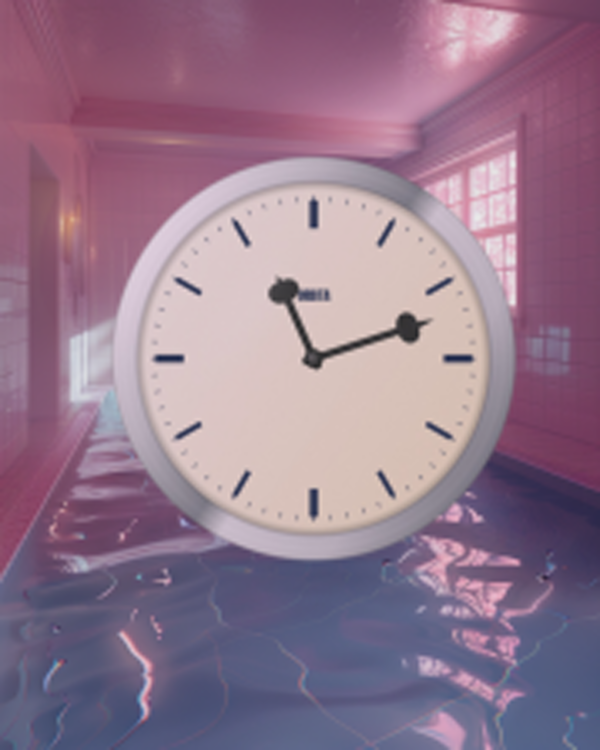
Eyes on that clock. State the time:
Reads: 11:12
